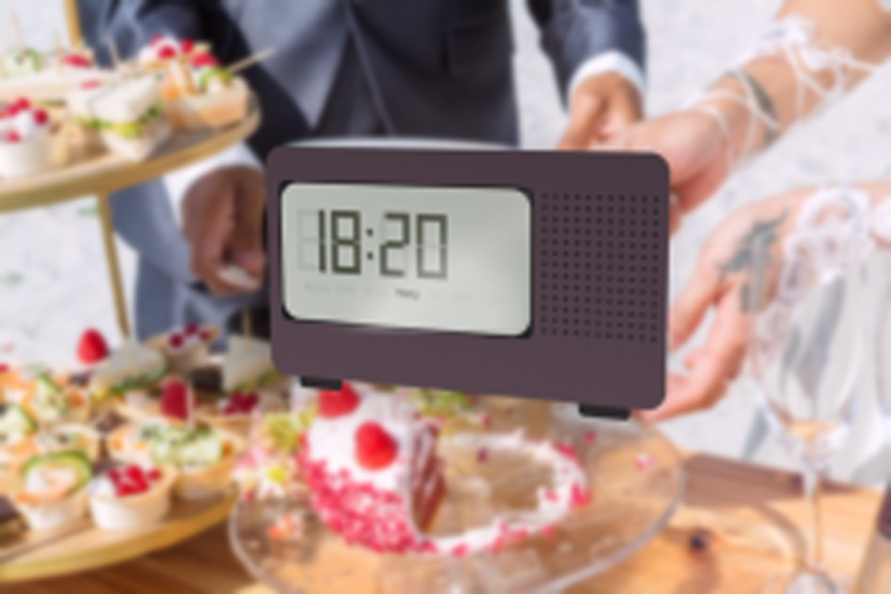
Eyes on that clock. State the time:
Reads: 18:20
